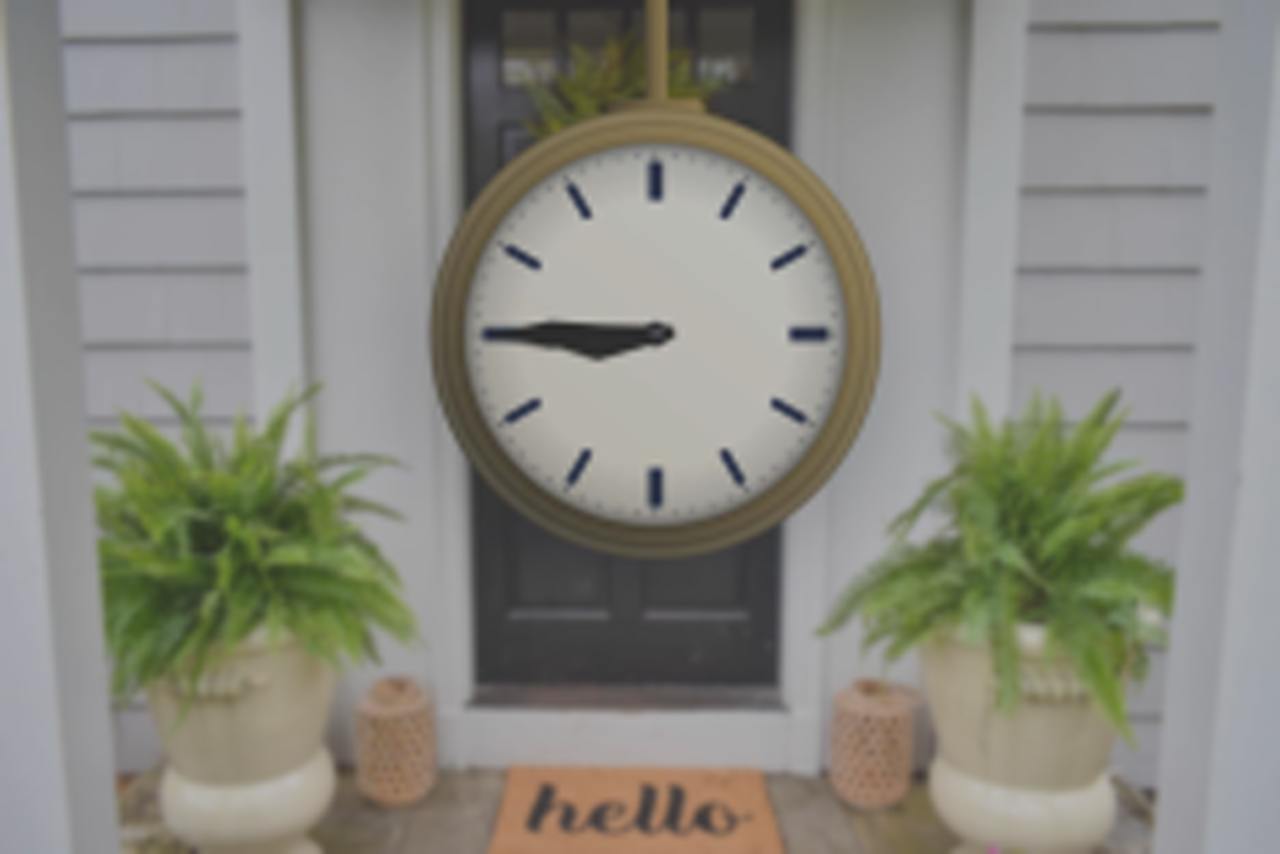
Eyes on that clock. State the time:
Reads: 8:45
